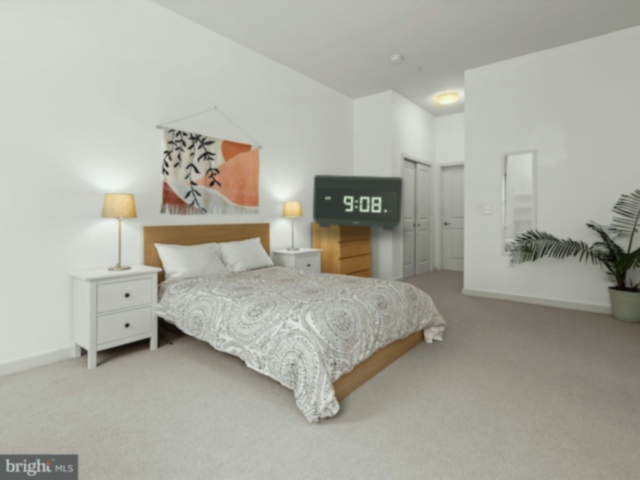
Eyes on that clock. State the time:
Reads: 9:08
